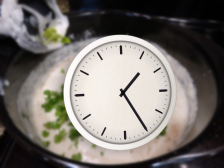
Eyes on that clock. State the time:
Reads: 1:25
